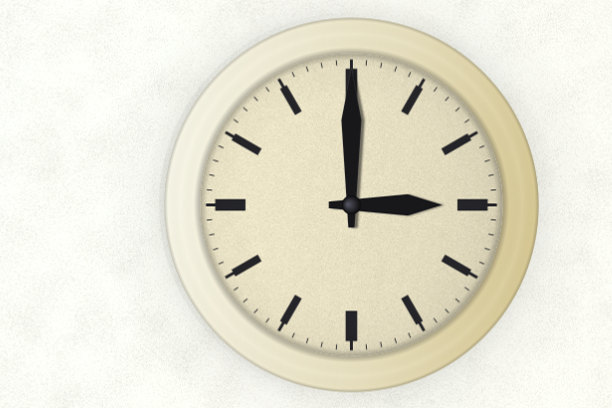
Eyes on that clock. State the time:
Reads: 3:00
